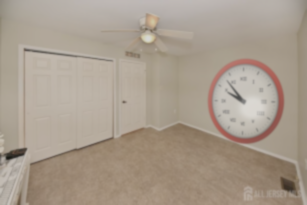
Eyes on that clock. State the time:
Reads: 9:53
